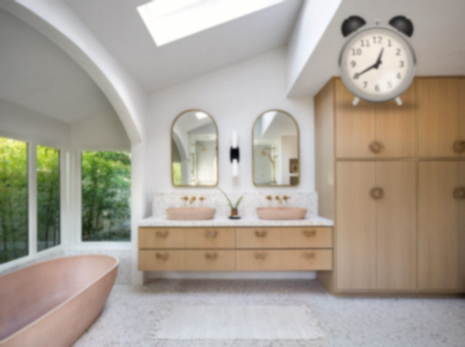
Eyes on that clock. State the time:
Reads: 12:40
